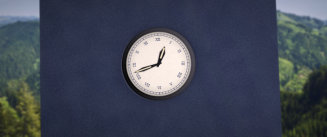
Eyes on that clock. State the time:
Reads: 12:42
